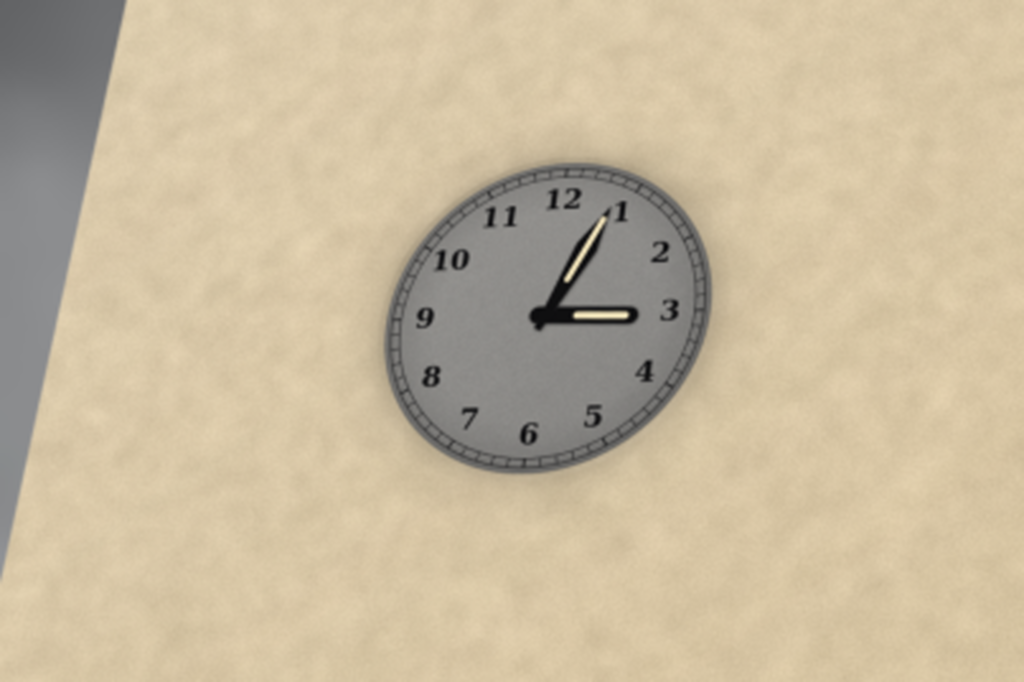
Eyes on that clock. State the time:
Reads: 3:04
